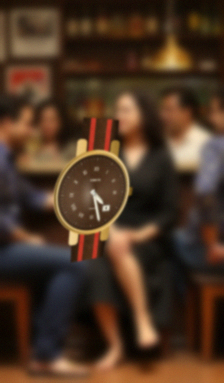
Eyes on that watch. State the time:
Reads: 4:27
